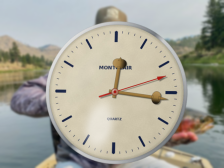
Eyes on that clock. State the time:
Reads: 12:16:12
